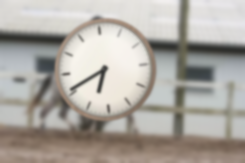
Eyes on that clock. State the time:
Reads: 6:41
